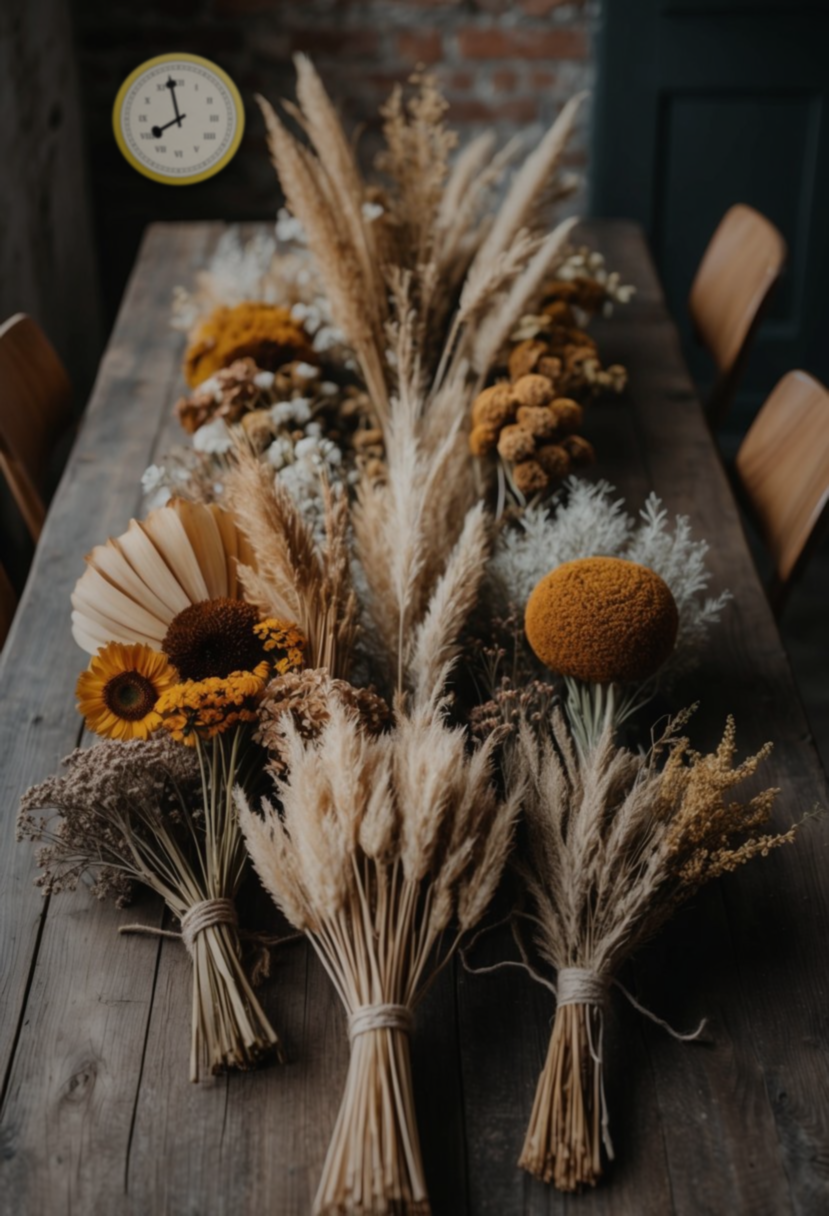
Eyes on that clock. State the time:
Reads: 7:58
